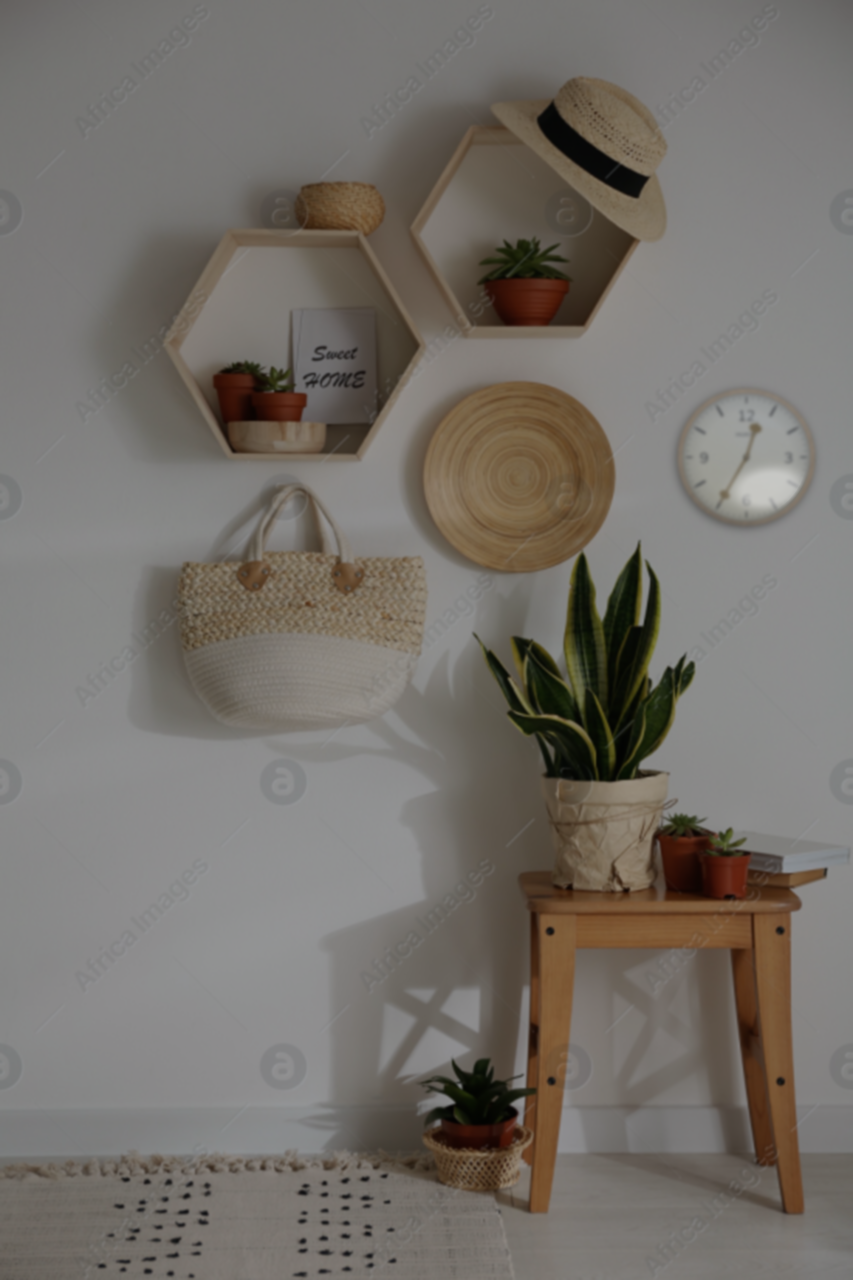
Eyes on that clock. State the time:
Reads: 12:35
